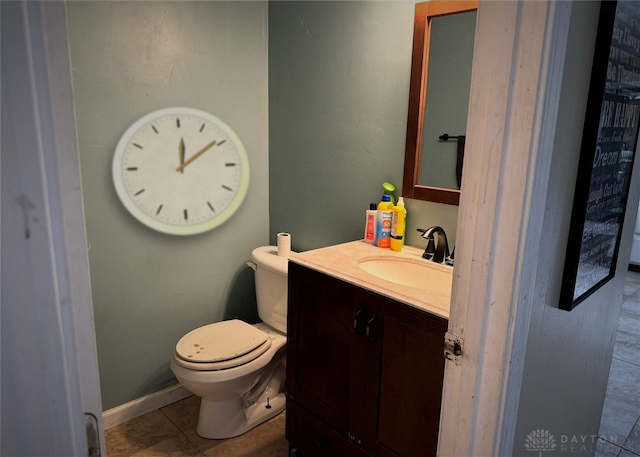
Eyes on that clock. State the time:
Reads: 12:09
